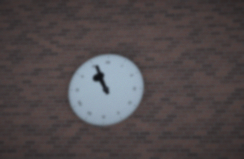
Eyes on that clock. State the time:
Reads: 10:56
